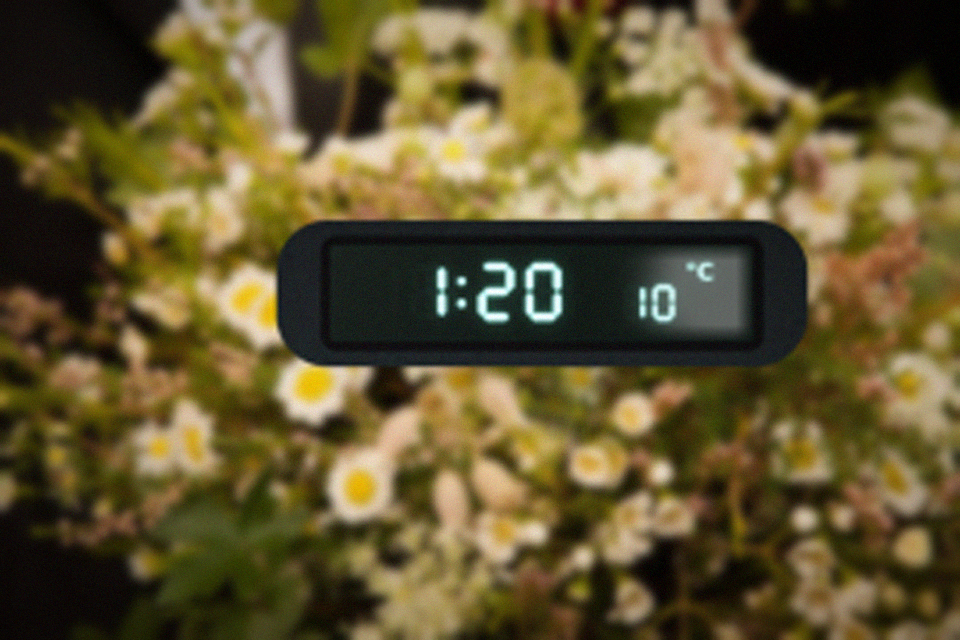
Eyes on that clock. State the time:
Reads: 1:20
